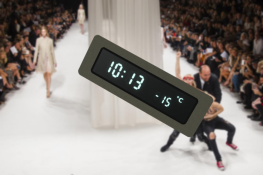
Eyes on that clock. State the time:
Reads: 10:13
